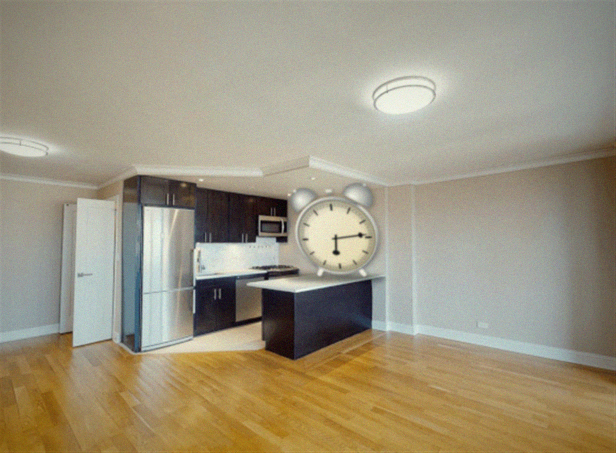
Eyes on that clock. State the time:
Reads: 6:14
